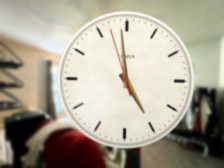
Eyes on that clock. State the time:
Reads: 4:58:57
